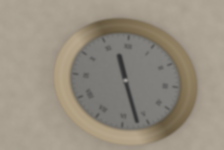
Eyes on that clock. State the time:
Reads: 11:27
